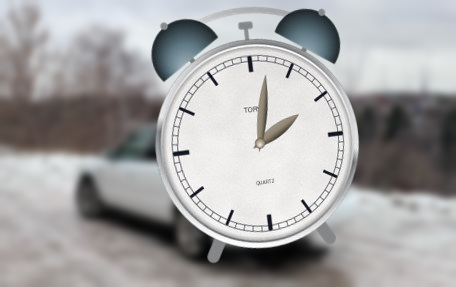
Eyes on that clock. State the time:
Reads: 2:02
